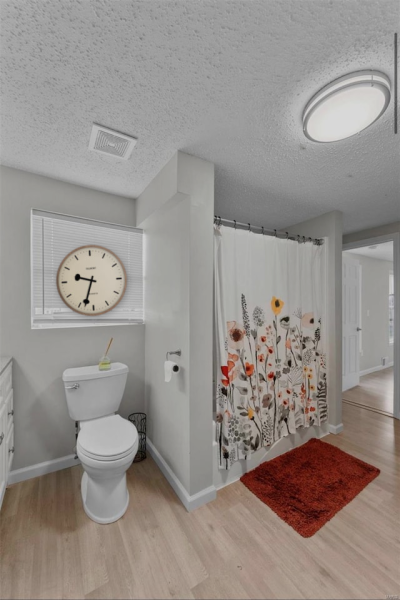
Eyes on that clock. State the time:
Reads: 9:33
